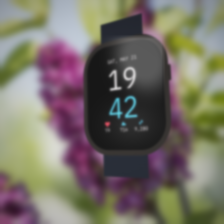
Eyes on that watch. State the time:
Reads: 19:42
